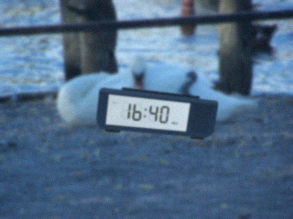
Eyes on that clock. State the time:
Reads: 16:40
